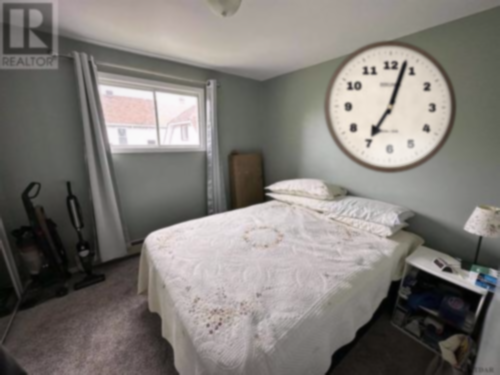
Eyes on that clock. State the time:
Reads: 7:03
